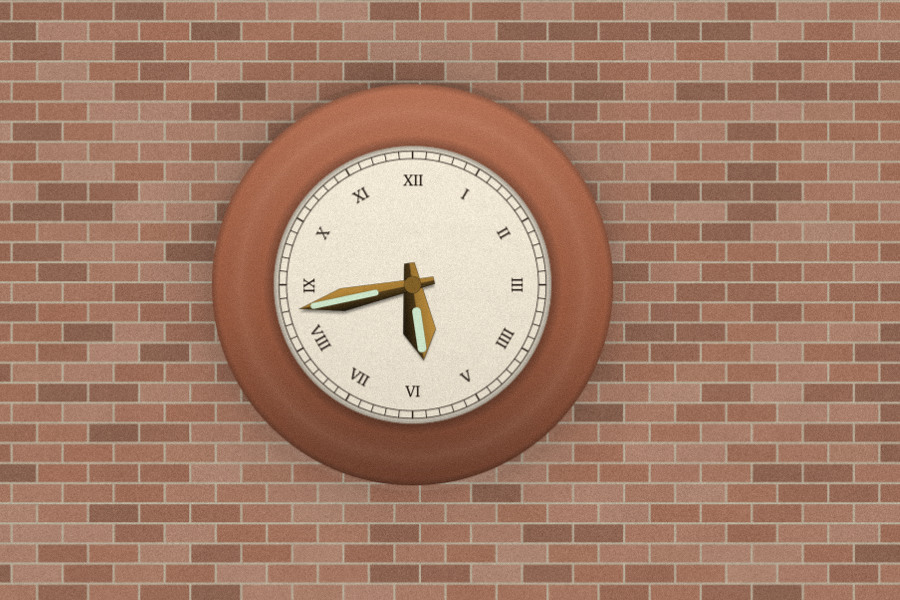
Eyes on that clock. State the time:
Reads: 5:43
